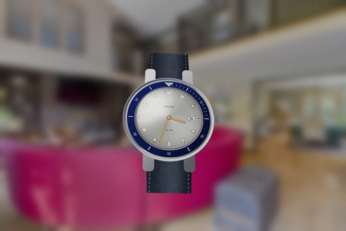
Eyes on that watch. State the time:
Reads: 3:33
